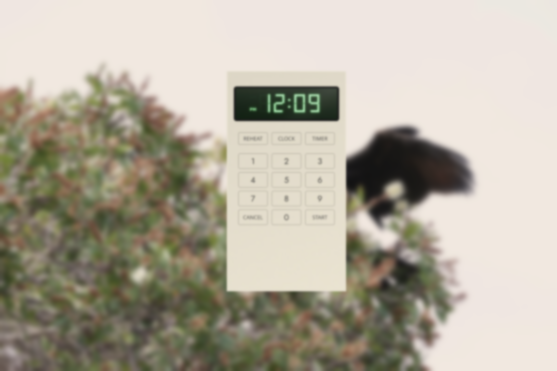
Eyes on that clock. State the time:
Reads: 12:09
